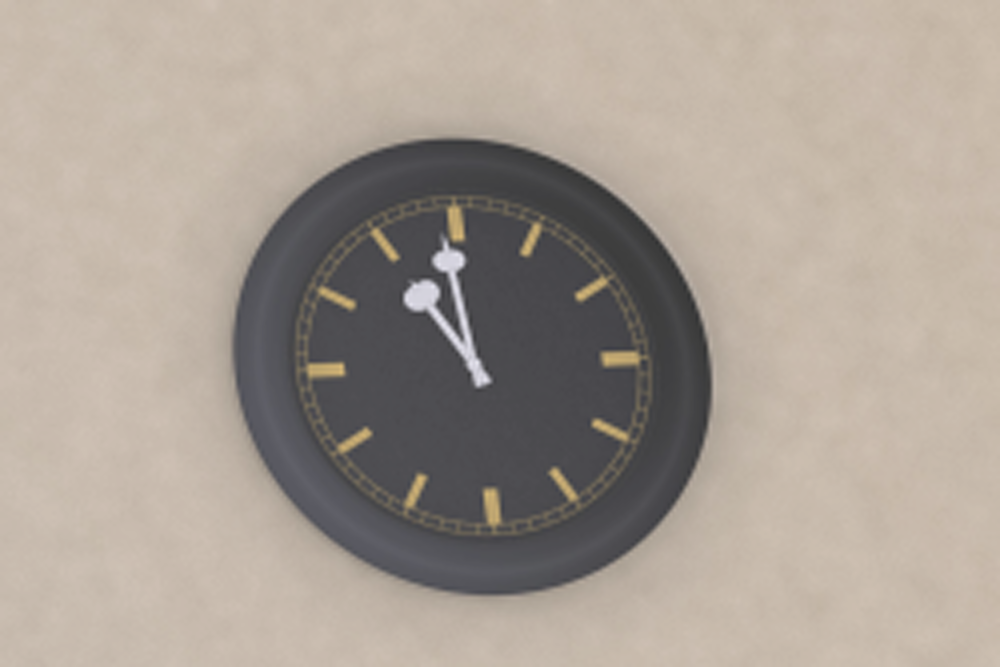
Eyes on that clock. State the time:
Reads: 10:59
